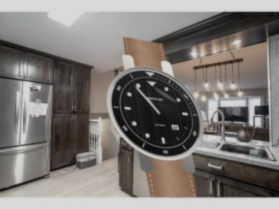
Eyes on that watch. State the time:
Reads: 10:54
